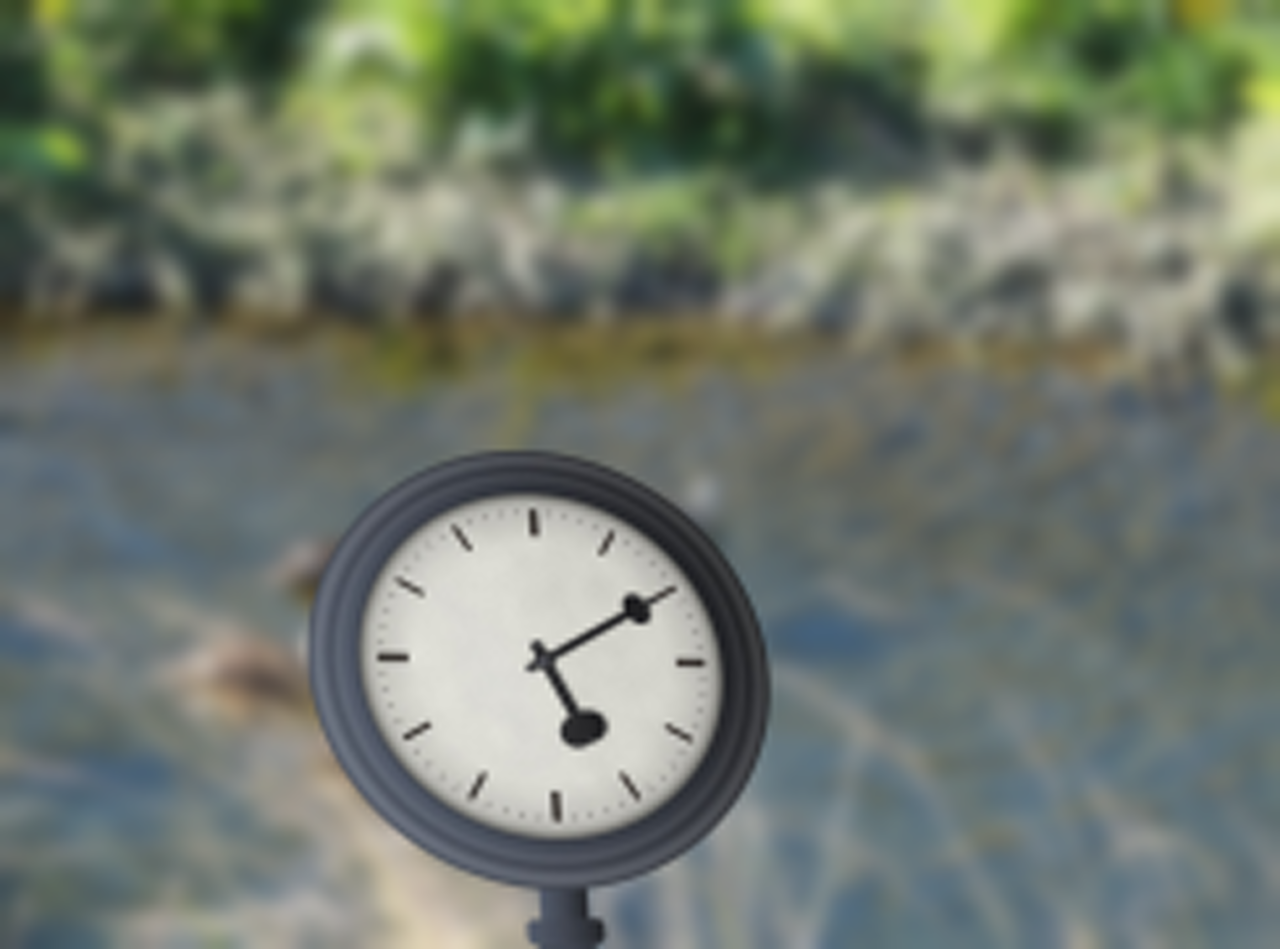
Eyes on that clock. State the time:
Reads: 5:10
